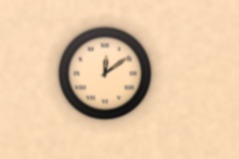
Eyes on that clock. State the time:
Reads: 12:09
